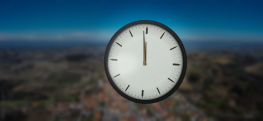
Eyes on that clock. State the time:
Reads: 11:59
